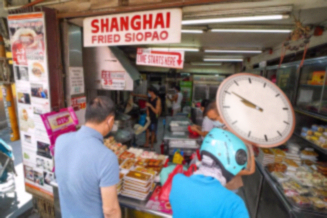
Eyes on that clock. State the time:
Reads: 9:51
